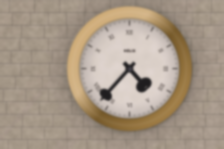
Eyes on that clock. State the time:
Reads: 4:37
